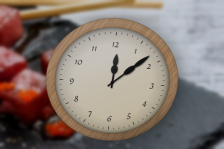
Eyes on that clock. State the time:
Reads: 12:08
